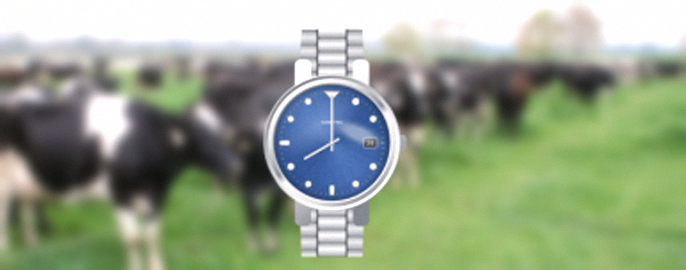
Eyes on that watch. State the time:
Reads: 8:00
